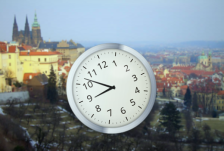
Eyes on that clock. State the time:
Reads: 8:52
